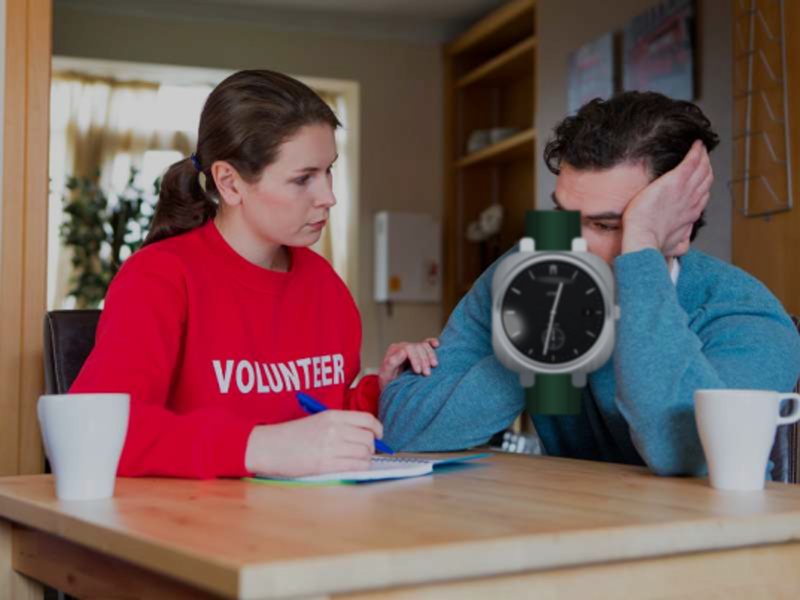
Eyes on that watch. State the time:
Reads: 12:32
